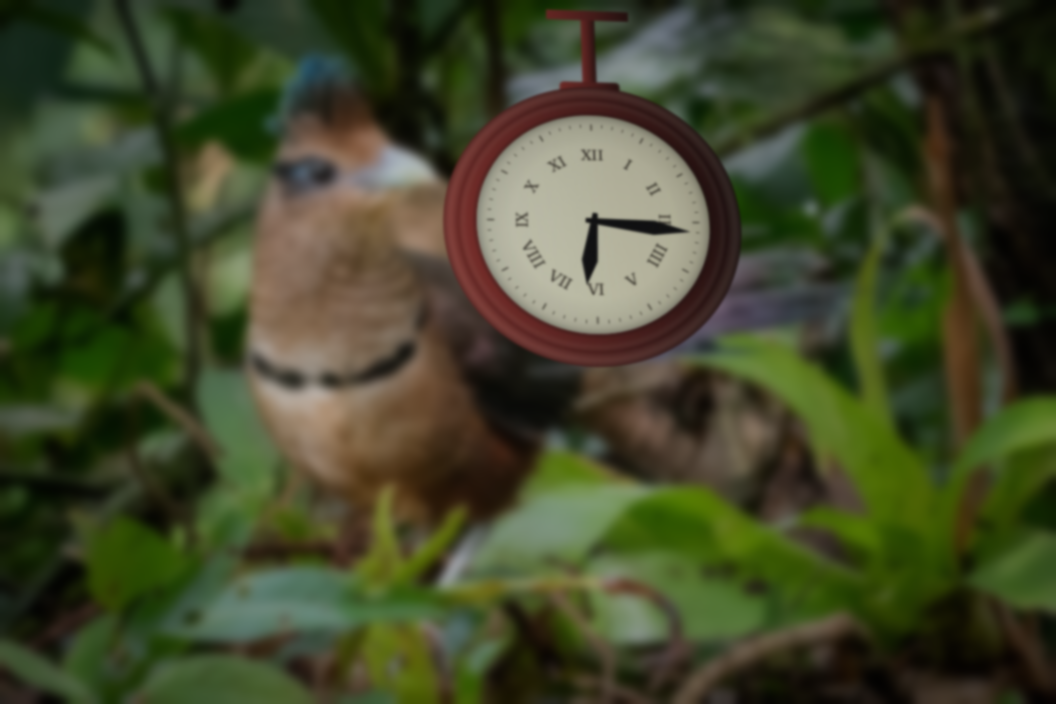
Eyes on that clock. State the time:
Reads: 6:16
